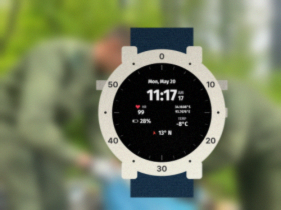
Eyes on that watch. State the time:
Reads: 11:17
